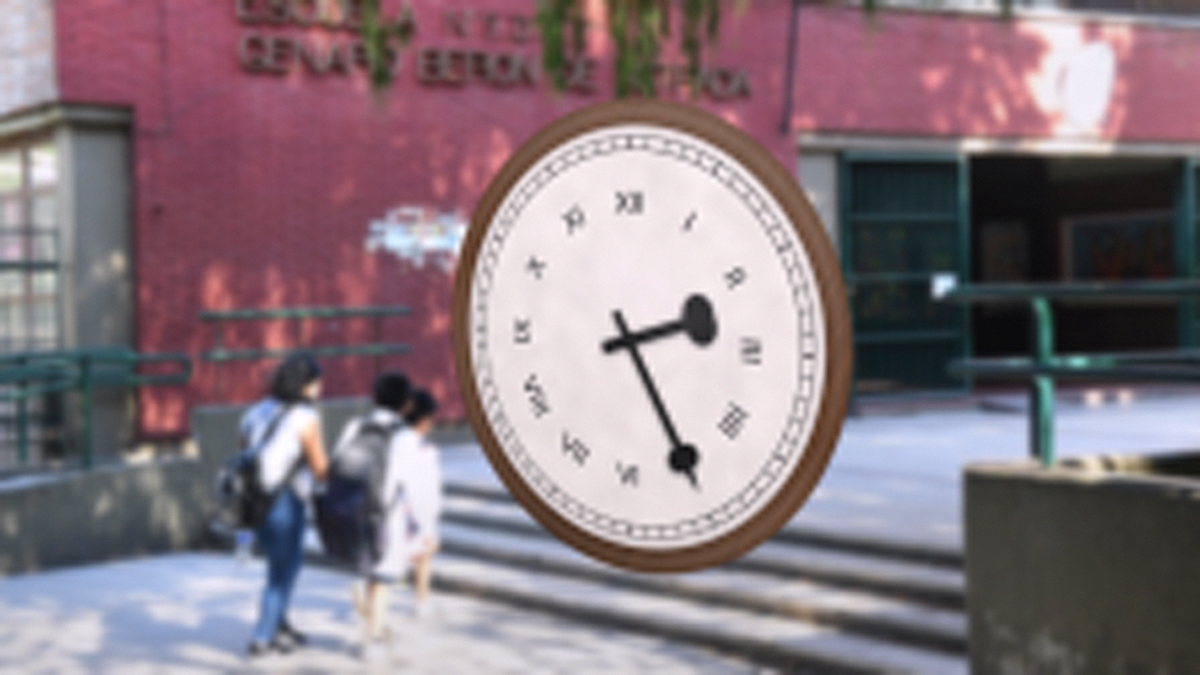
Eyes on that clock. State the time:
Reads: 2:25
